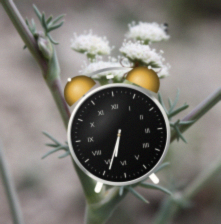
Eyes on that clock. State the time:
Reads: 6:34
